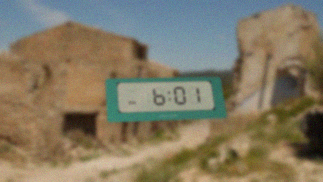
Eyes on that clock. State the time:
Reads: 6:01
